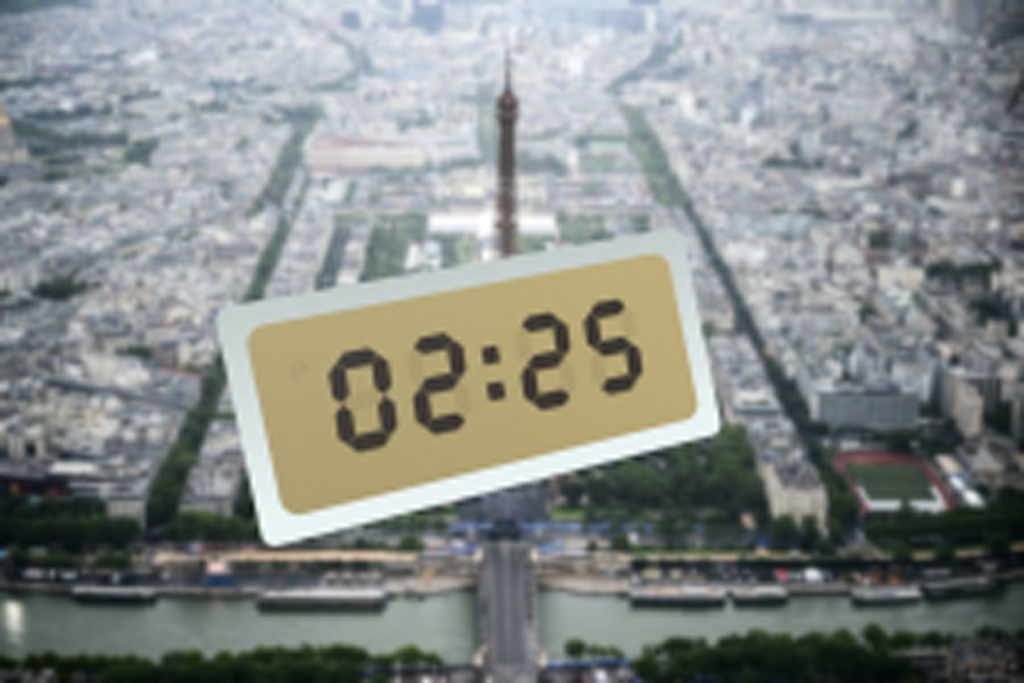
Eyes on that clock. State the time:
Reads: 2:25
